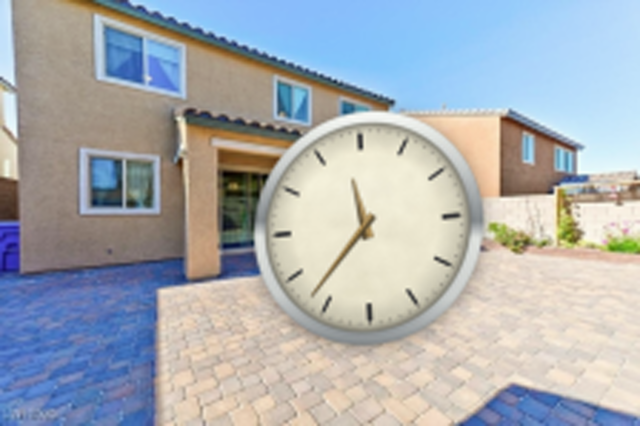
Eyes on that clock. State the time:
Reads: 11:37
